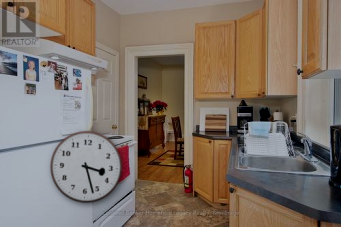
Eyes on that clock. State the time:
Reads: 3:27
